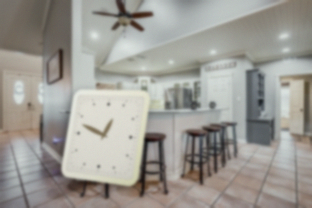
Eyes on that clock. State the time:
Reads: 12:48
